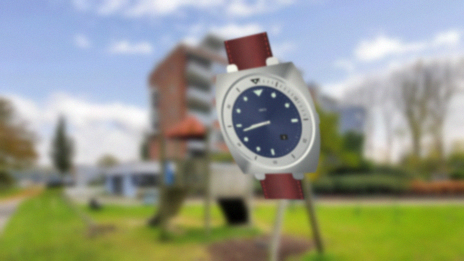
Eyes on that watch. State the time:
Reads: 8:43
